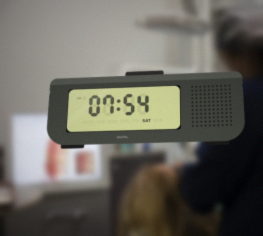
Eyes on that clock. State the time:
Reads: 7:54
